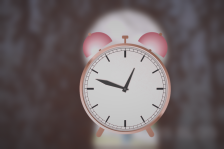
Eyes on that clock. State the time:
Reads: 12:48
